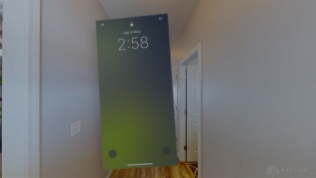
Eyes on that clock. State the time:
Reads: 2:58
